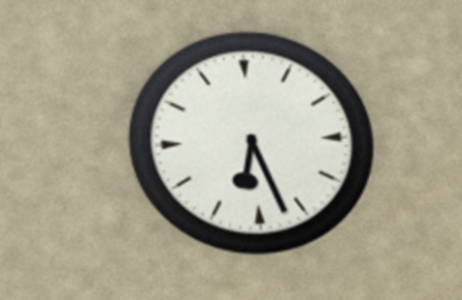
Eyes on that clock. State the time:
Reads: 6:27
